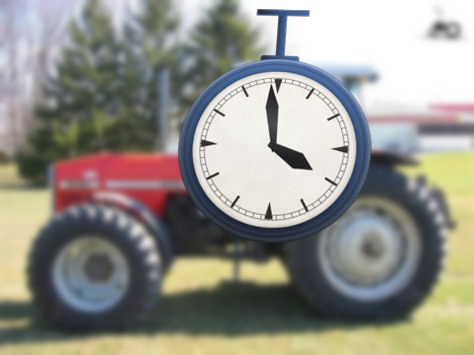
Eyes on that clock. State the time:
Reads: 3:59
